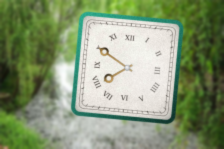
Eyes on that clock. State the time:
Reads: 7:50
